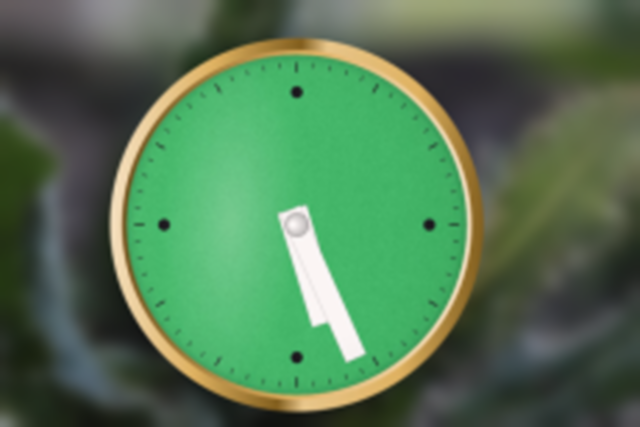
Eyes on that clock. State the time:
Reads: 5:26
